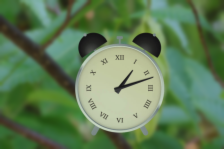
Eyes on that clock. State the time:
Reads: 1:12
